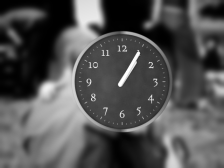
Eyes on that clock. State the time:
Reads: 1:05
